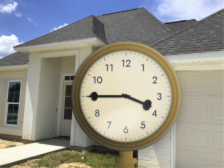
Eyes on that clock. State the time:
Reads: 3:45
